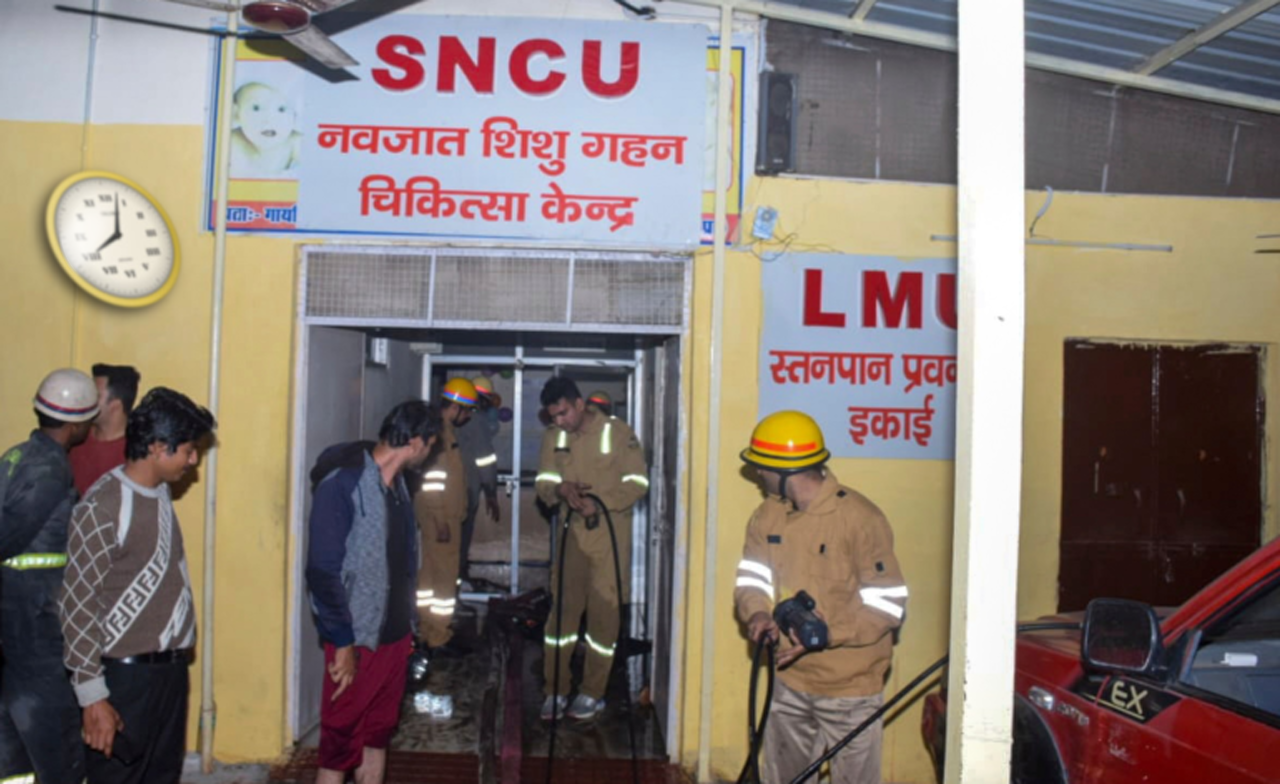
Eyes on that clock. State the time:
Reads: 8:03
